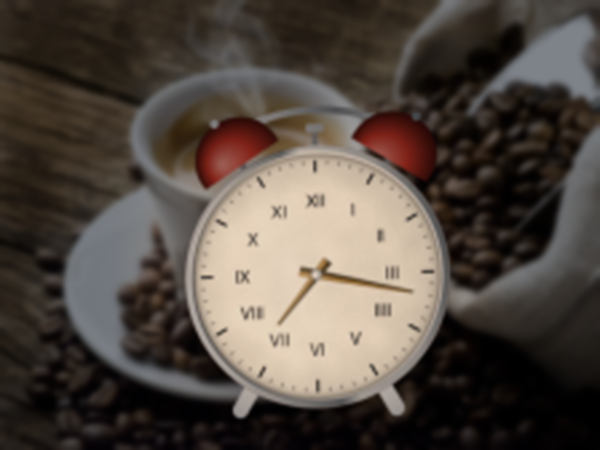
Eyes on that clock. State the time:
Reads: 7:17
